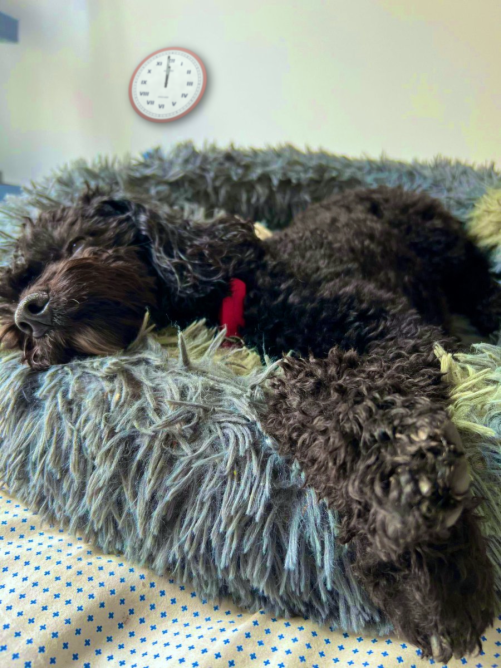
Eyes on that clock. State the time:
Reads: 11:59
